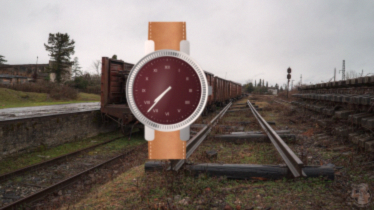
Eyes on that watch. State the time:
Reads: 7:37
